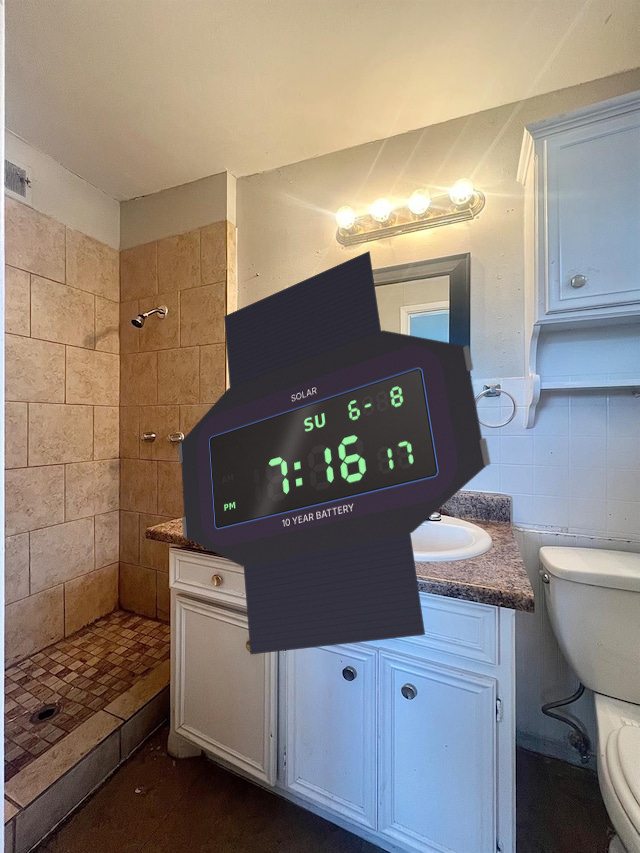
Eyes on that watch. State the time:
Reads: 7:16:17
